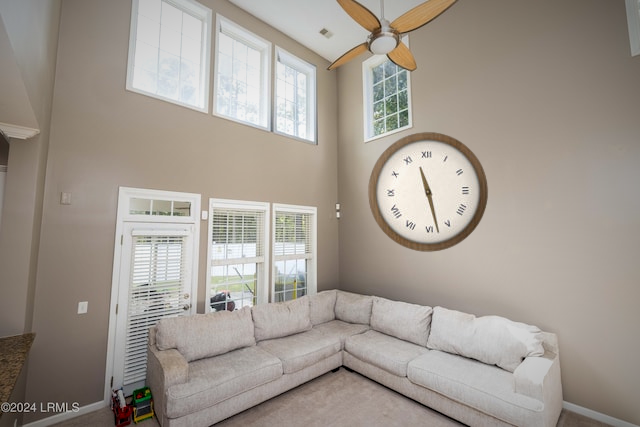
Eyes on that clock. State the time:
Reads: 11:28
